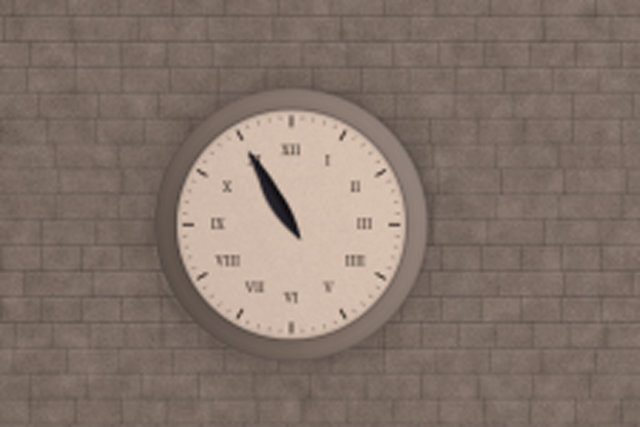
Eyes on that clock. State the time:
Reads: 10:55
